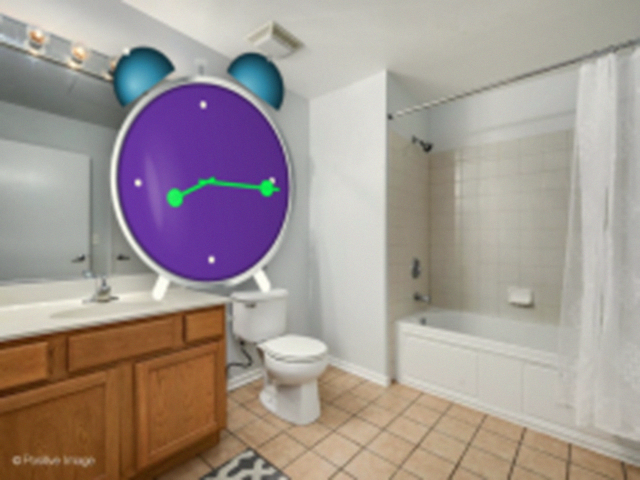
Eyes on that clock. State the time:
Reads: 8:16
